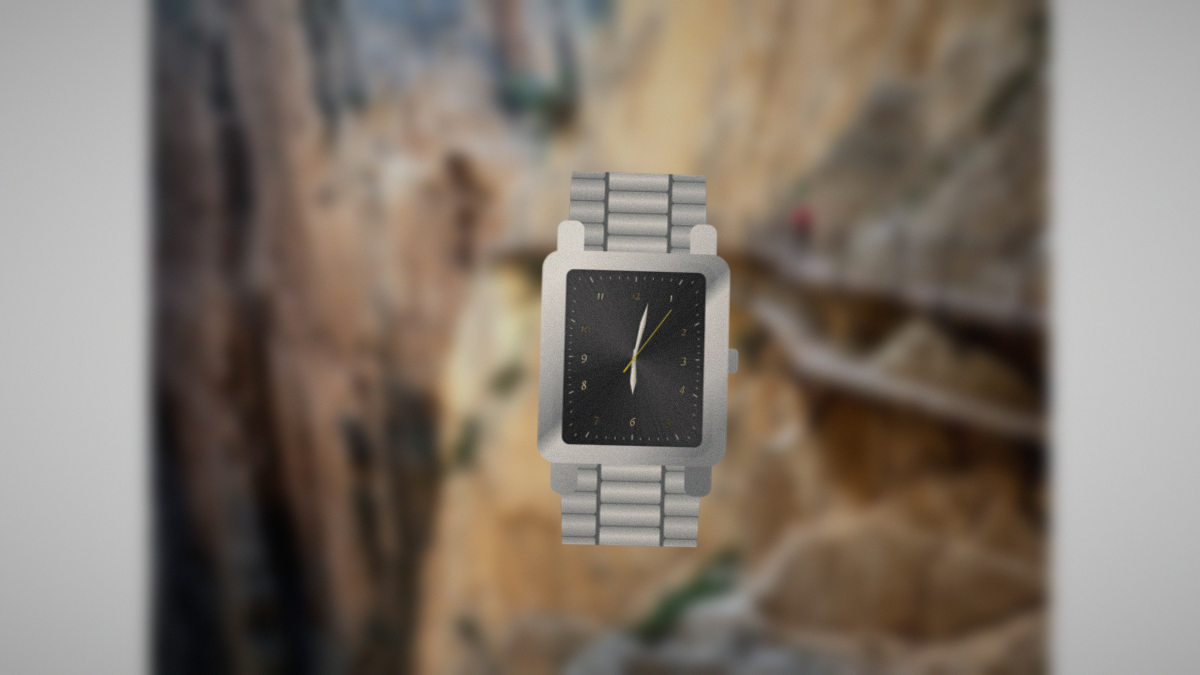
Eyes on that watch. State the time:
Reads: 6:02:06
